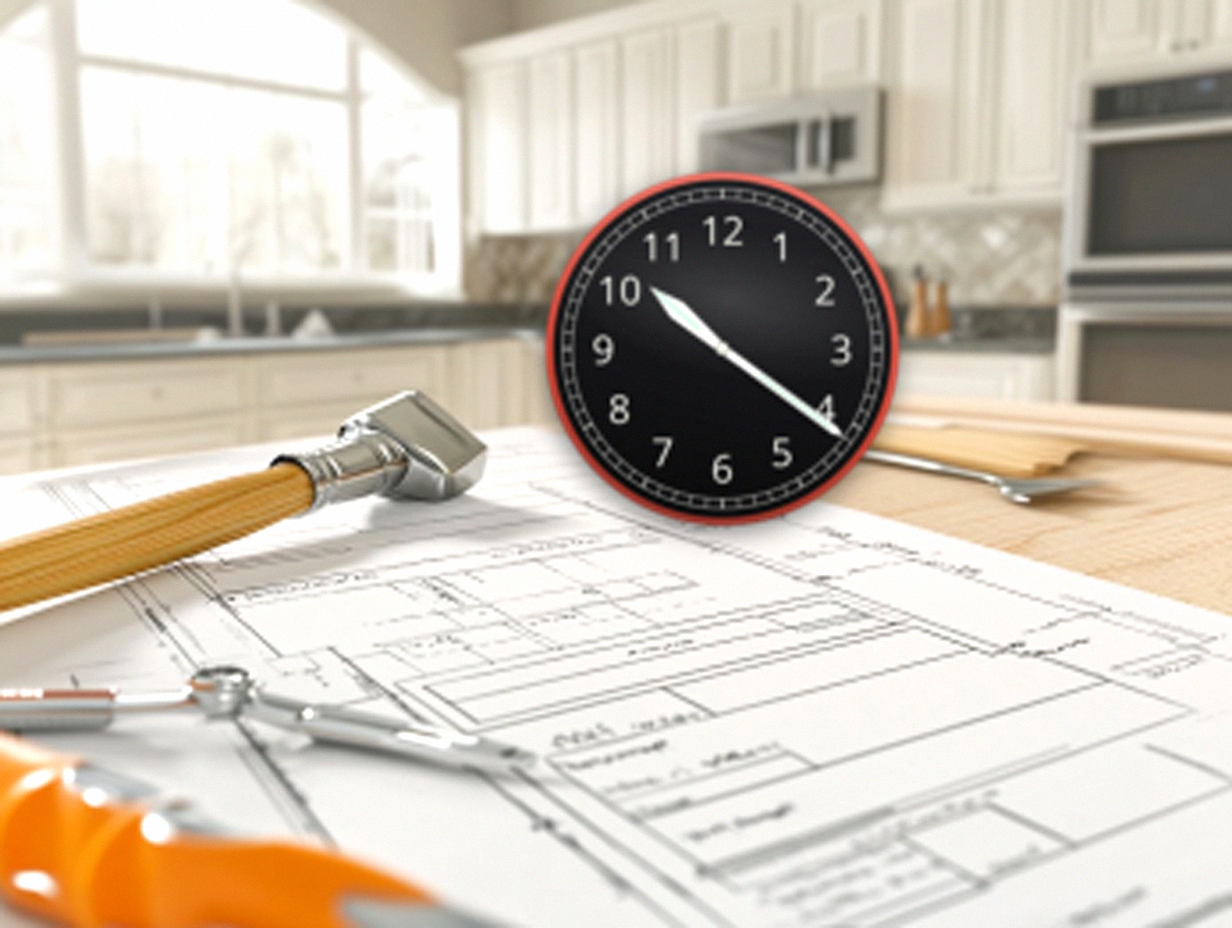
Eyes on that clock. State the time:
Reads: 10:21
